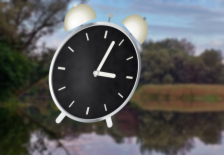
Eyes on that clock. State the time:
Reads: 3:03
